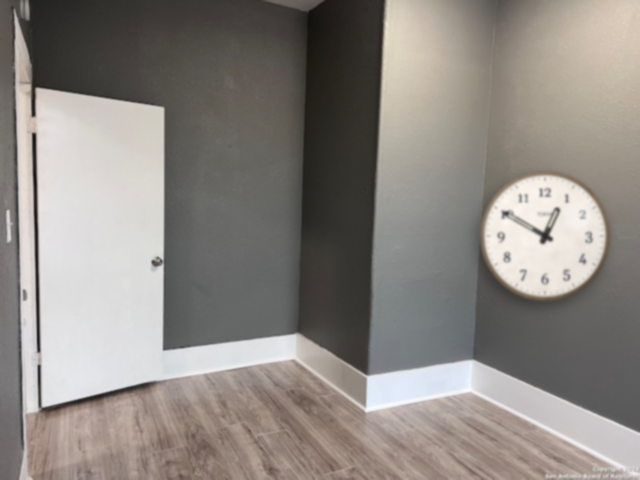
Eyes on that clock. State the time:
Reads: 12:50
